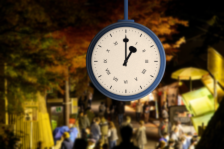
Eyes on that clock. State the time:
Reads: 1:00
